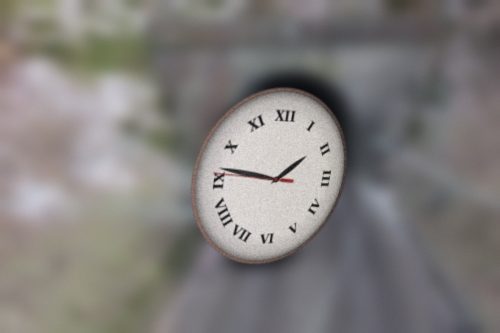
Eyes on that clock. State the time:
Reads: 1:46:46
